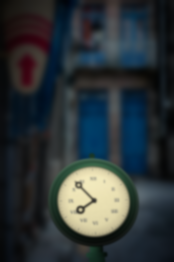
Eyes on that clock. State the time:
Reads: 7:53
